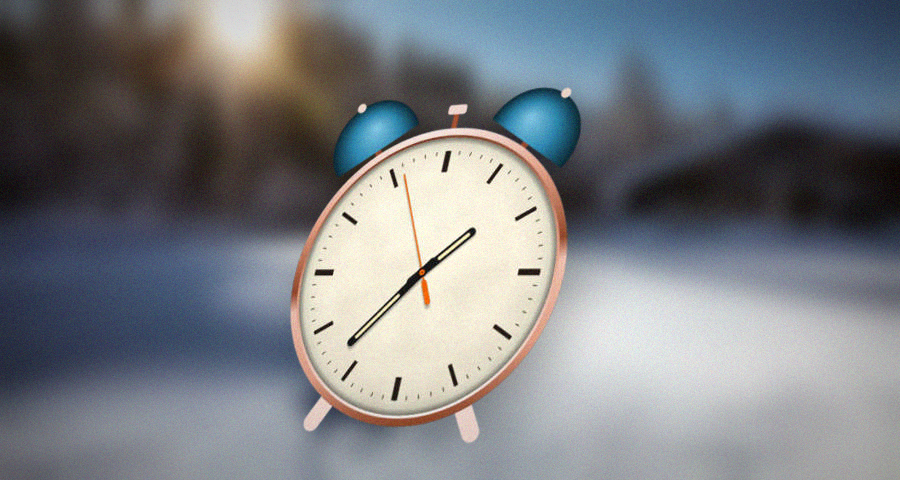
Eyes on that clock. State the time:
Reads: 1:36:56
